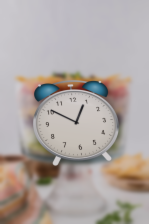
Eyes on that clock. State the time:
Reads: 12:51
